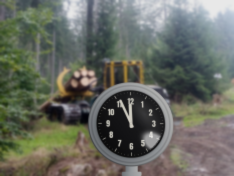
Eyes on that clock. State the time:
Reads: 11:56
